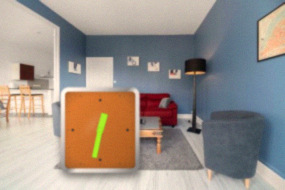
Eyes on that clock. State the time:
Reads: 12:32
